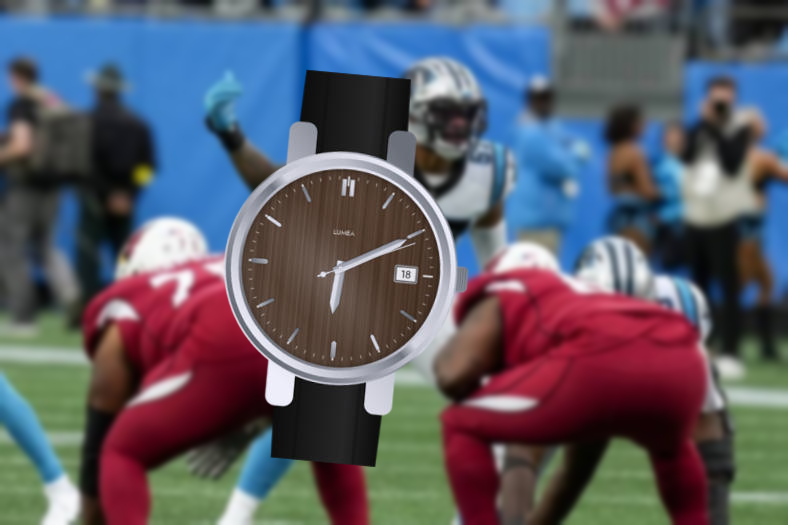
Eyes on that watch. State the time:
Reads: 6:10:11
